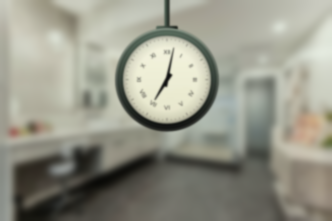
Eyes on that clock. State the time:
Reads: 7:02
